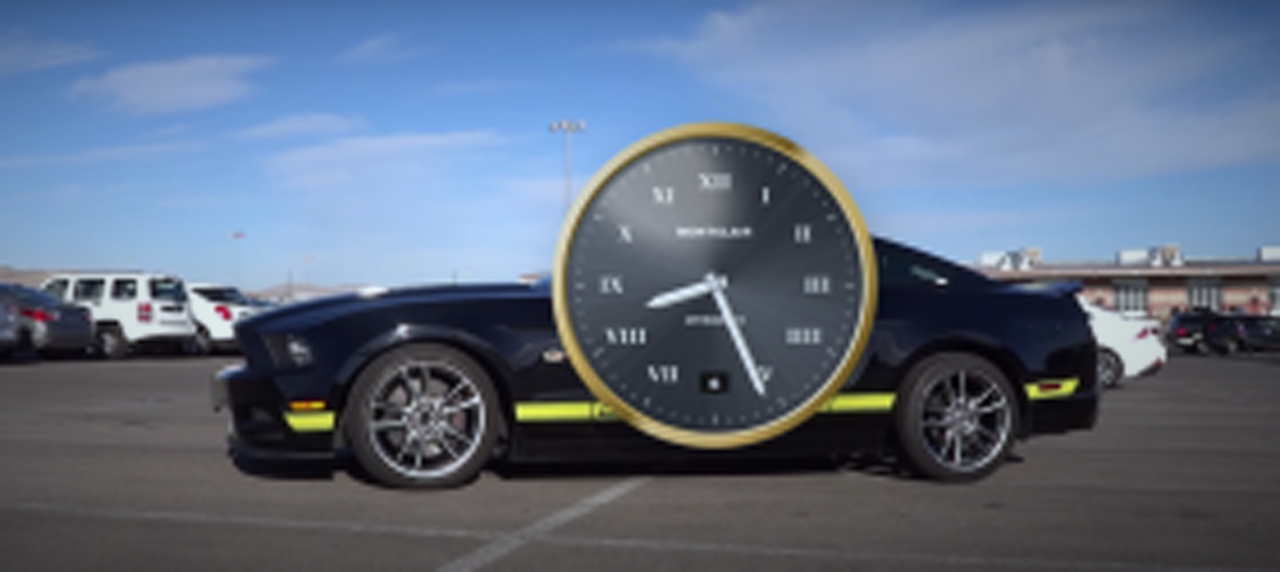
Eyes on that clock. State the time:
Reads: 8:26
